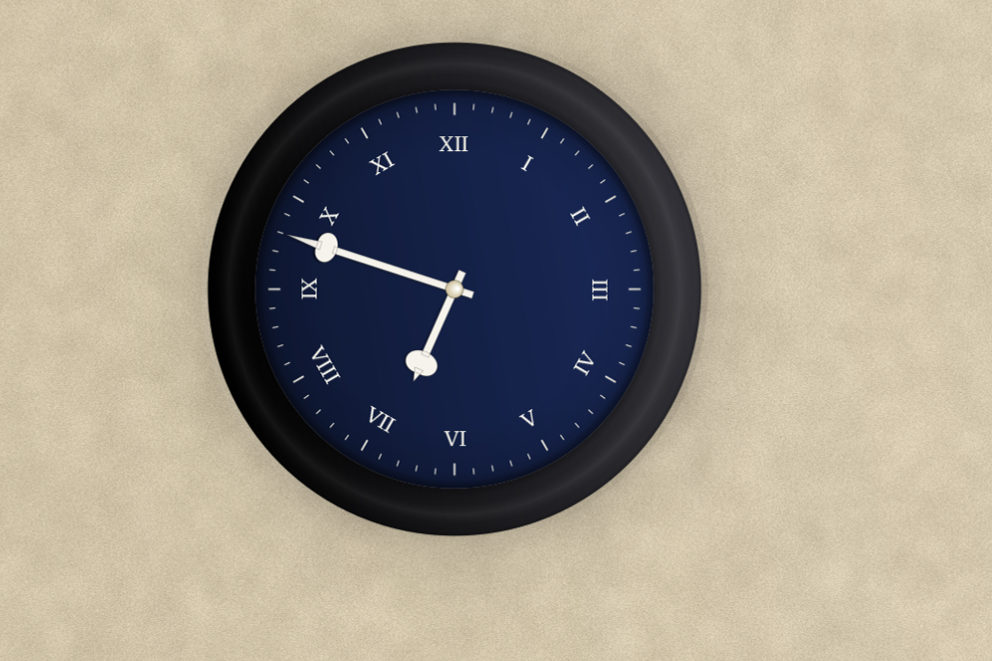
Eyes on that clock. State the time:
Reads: 6:48
